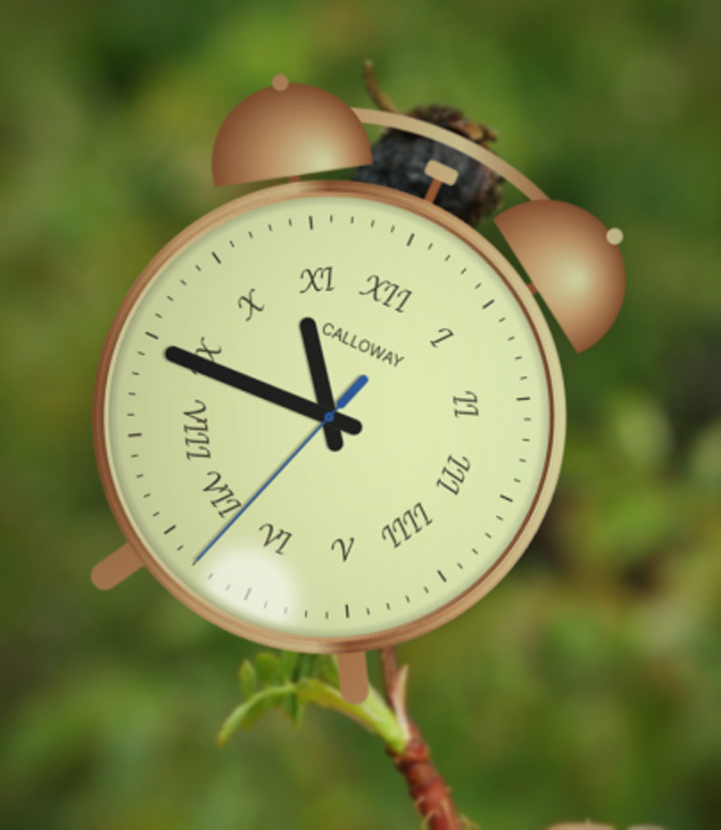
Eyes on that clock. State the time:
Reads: 10:44:33
